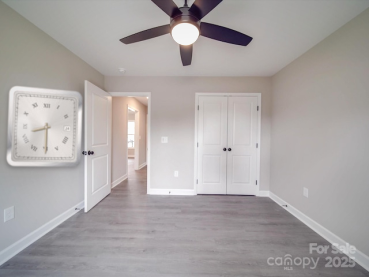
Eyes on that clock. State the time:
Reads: 8:30
